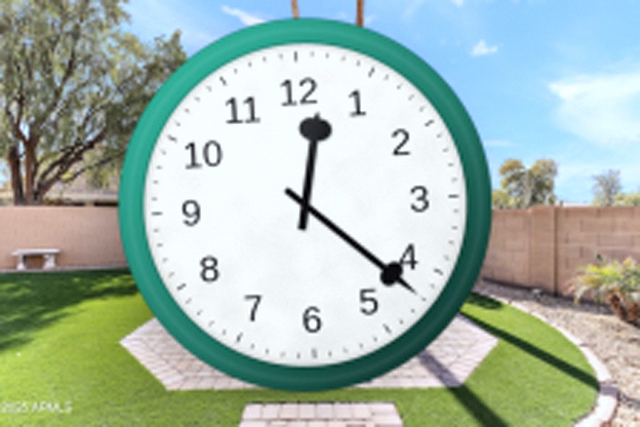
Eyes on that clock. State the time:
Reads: 12:22
